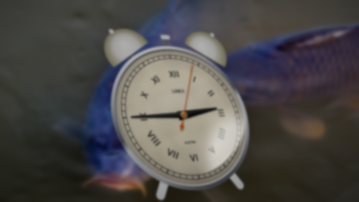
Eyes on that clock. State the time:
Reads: 2:45:04
